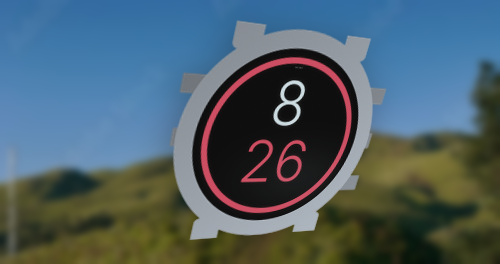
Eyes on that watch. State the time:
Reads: 8:26
